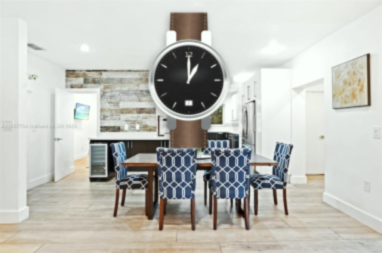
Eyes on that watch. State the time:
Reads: 1:00
